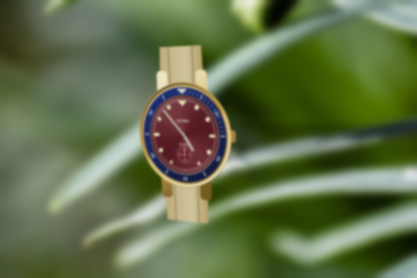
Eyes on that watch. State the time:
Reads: 4:53
